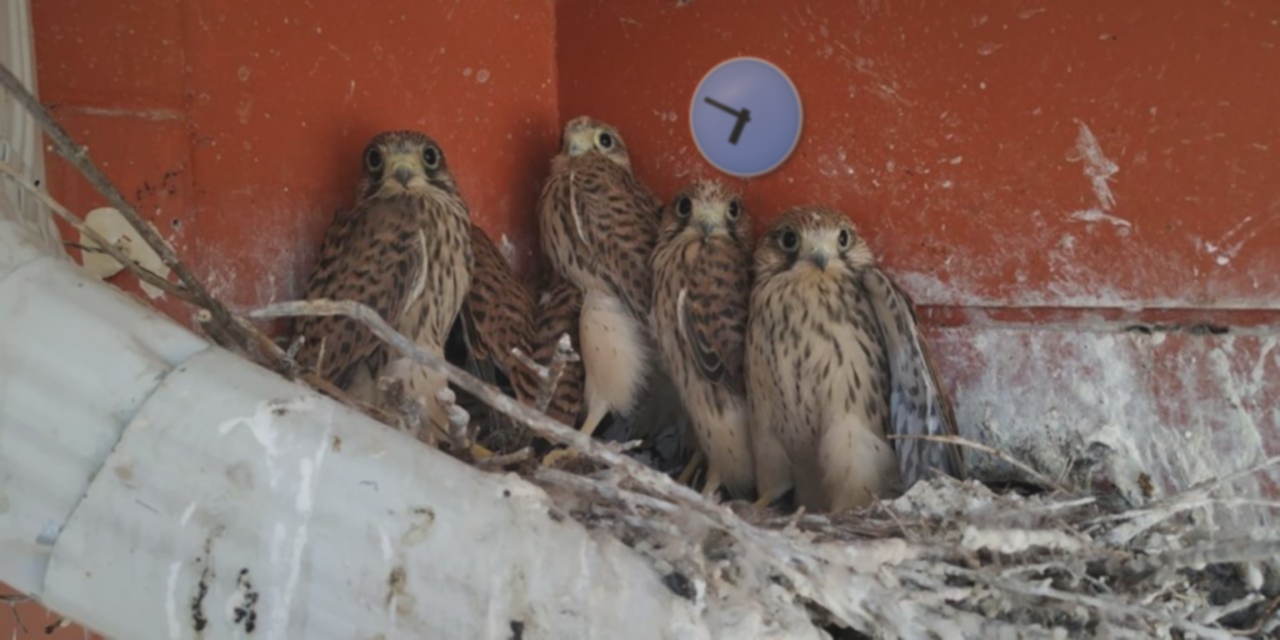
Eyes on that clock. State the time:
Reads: 6:49
